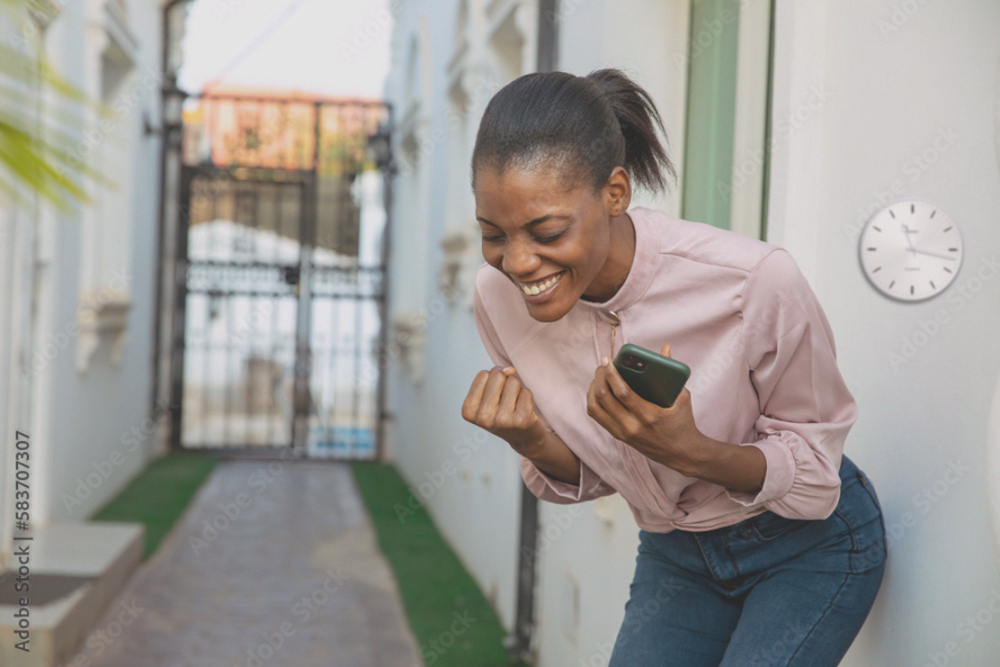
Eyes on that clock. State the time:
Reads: 11:17
